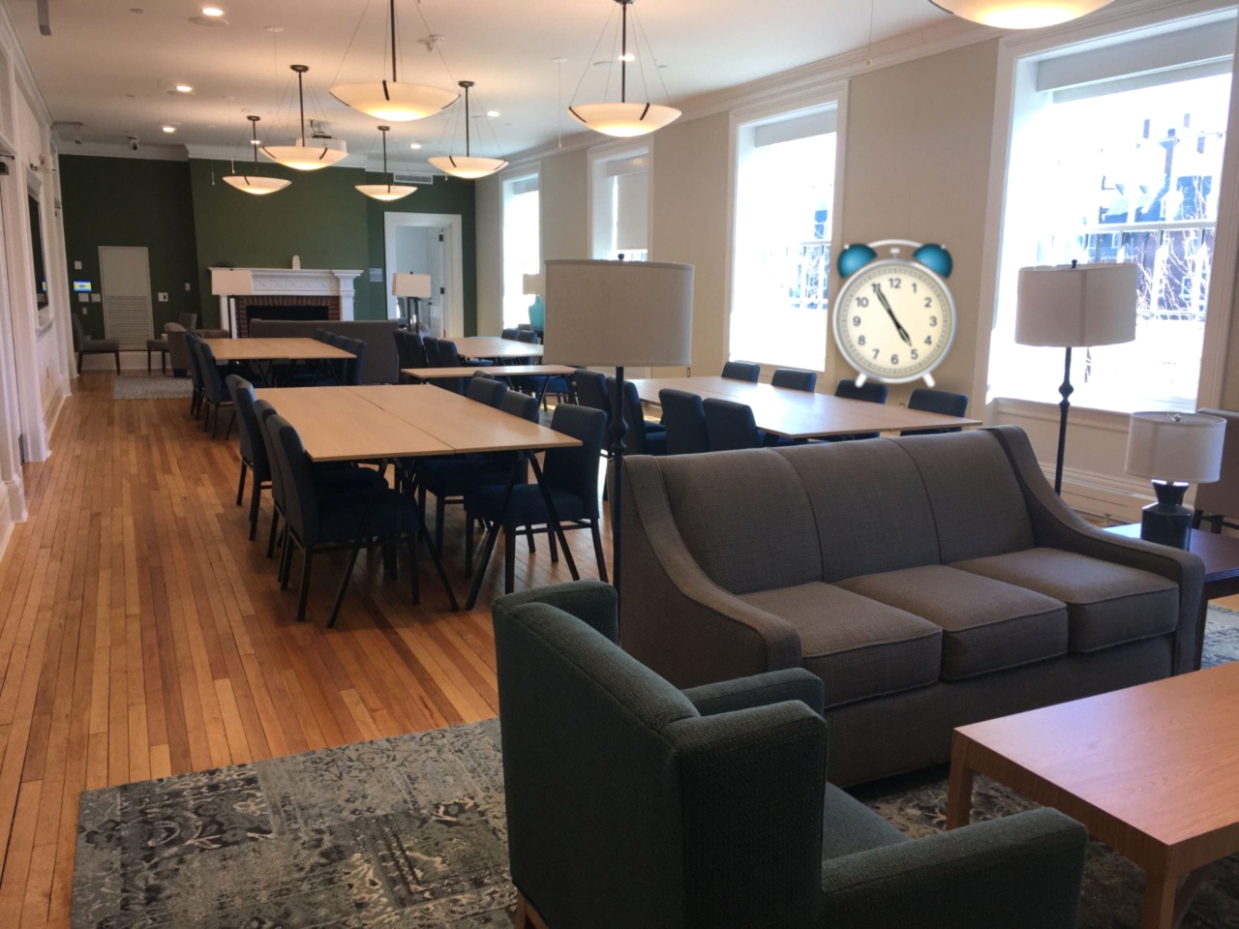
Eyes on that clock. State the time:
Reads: 4:55
